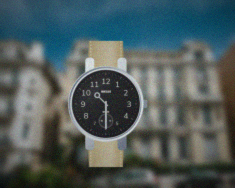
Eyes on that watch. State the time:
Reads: 10:30
